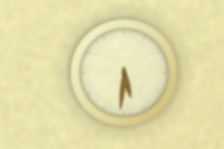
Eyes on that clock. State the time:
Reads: 5:31
